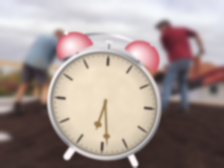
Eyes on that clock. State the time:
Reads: 6:29
